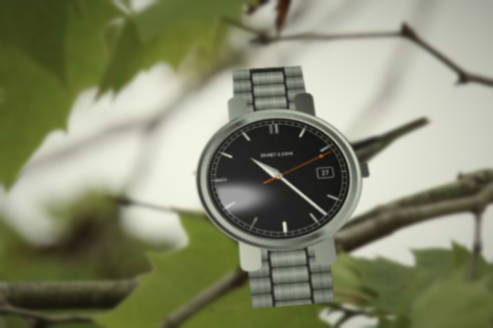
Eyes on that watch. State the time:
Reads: 10:23:11
